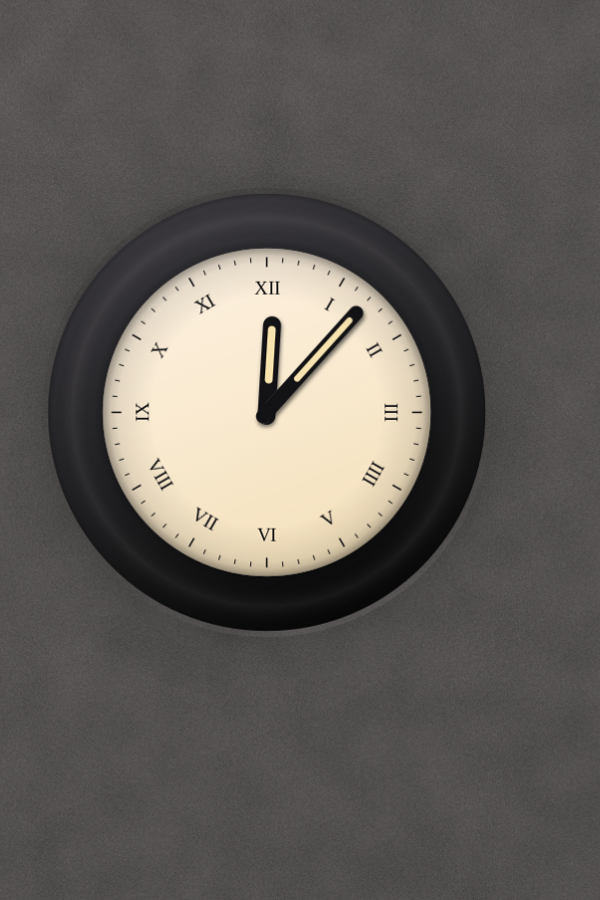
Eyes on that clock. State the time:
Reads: 12:07
